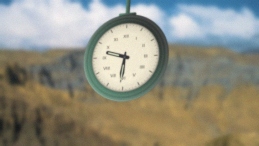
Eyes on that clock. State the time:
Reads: 9:31
